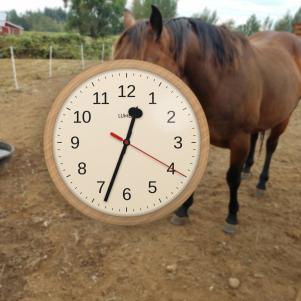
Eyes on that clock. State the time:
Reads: 12:33:20
